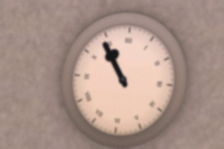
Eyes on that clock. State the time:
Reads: 10:54
